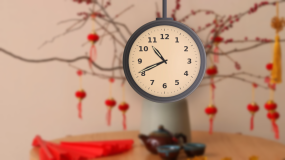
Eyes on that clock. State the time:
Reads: 10:41
